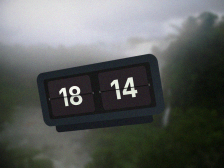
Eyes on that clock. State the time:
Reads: 18:14
